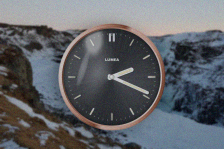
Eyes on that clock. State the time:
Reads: 2:19
